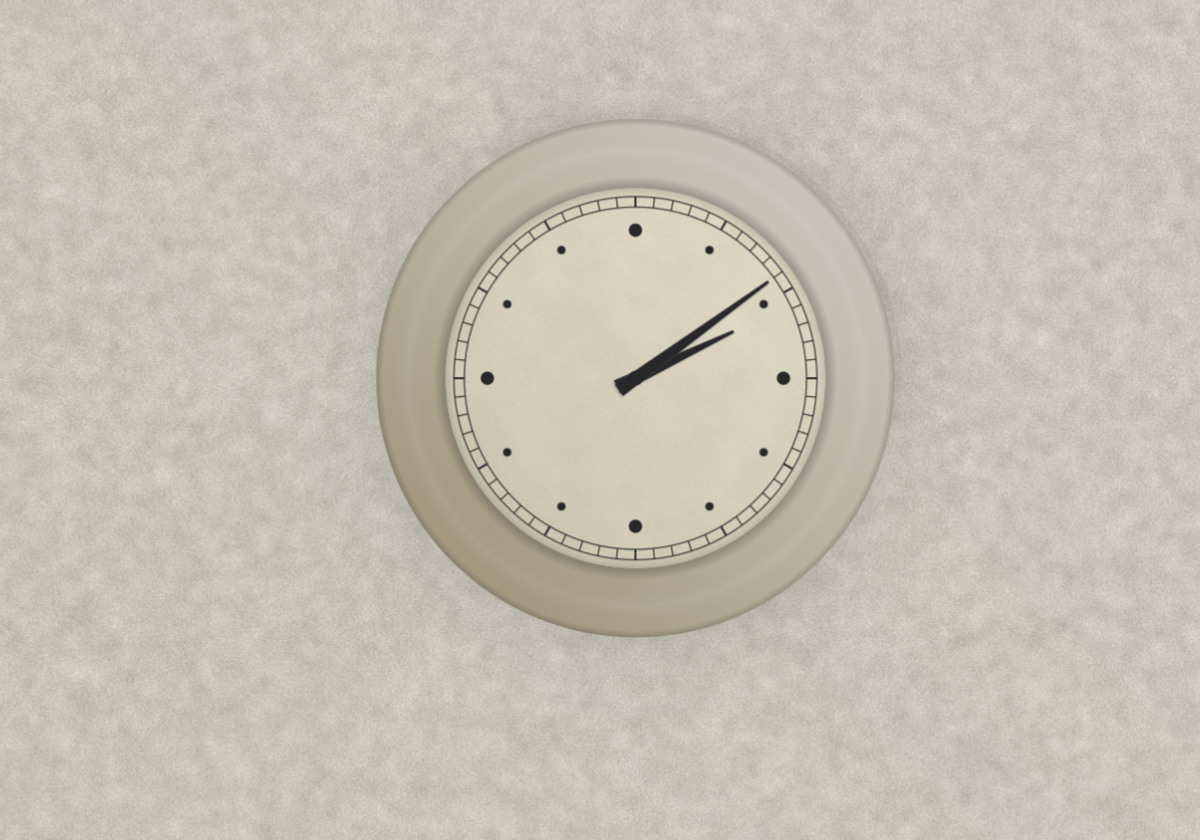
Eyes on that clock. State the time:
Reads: 2:09
